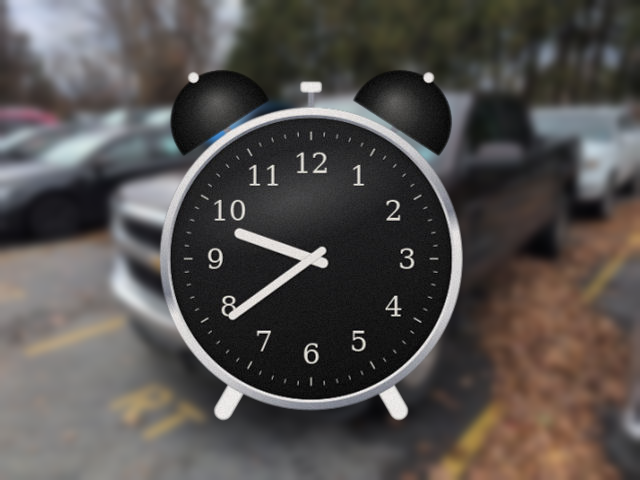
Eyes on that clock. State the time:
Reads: 9:39
